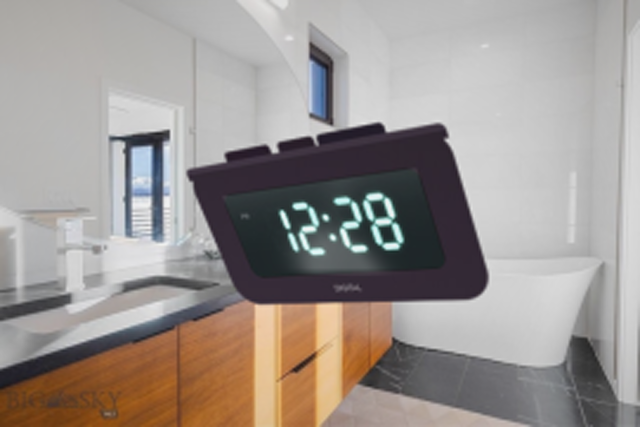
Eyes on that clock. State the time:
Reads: 12:28
